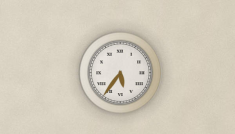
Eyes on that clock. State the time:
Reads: 5:36
